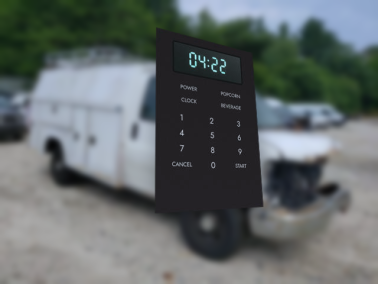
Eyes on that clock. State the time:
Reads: 4:22
